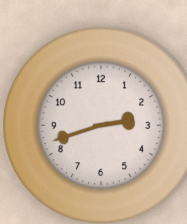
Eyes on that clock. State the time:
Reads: 2:42
